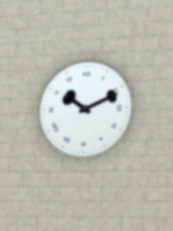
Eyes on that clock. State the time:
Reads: 10:11
